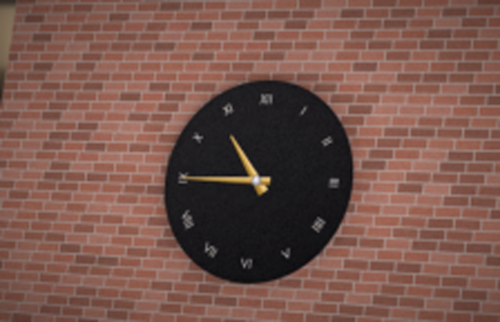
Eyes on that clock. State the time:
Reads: 10:45
